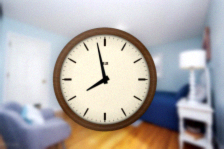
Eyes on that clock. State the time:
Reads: 7:58
